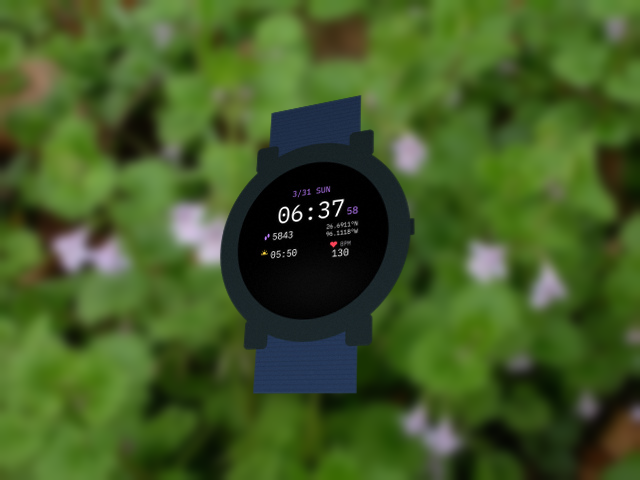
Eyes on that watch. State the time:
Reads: 6:37:58
